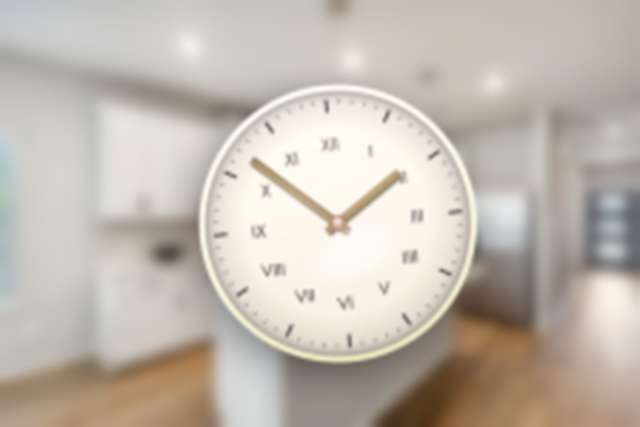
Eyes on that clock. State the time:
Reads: 1:52
